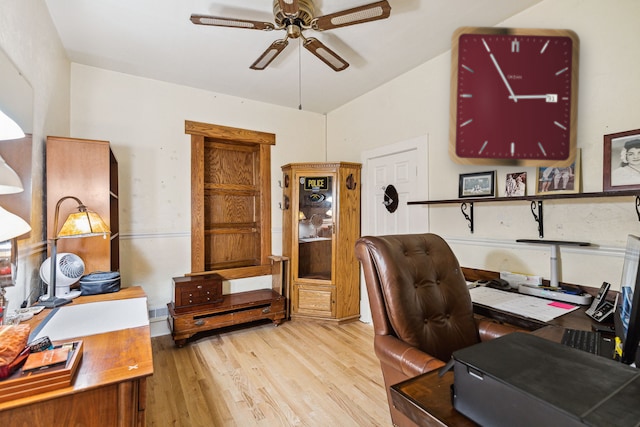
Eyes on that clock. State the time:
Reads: 2:55
